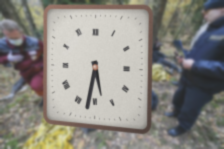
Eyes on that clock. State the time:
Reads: 5:32
